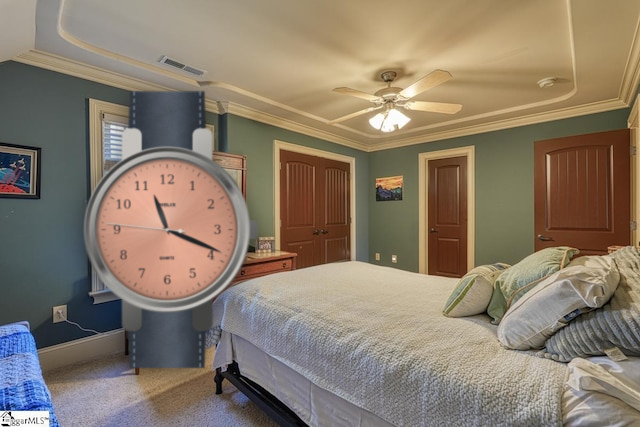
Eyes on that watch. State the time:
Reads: 11:18:46
